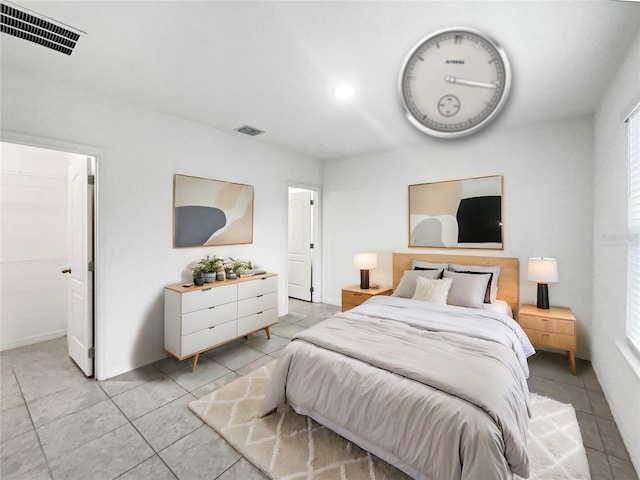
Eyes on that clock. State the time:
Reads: 3:16
